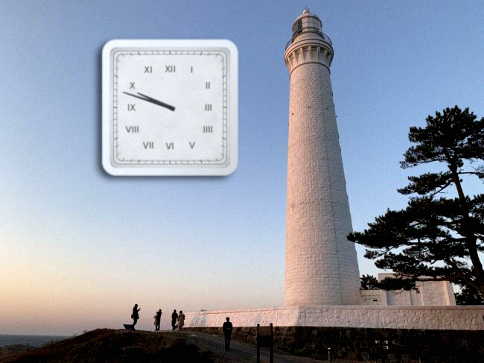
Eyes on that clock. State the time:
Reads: 9:48
